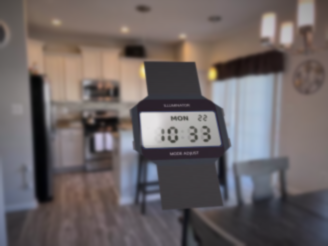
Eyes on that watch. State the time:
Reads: 10:33
